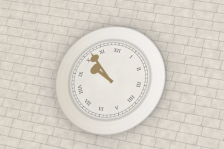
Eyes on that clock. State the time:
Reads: 9:52
